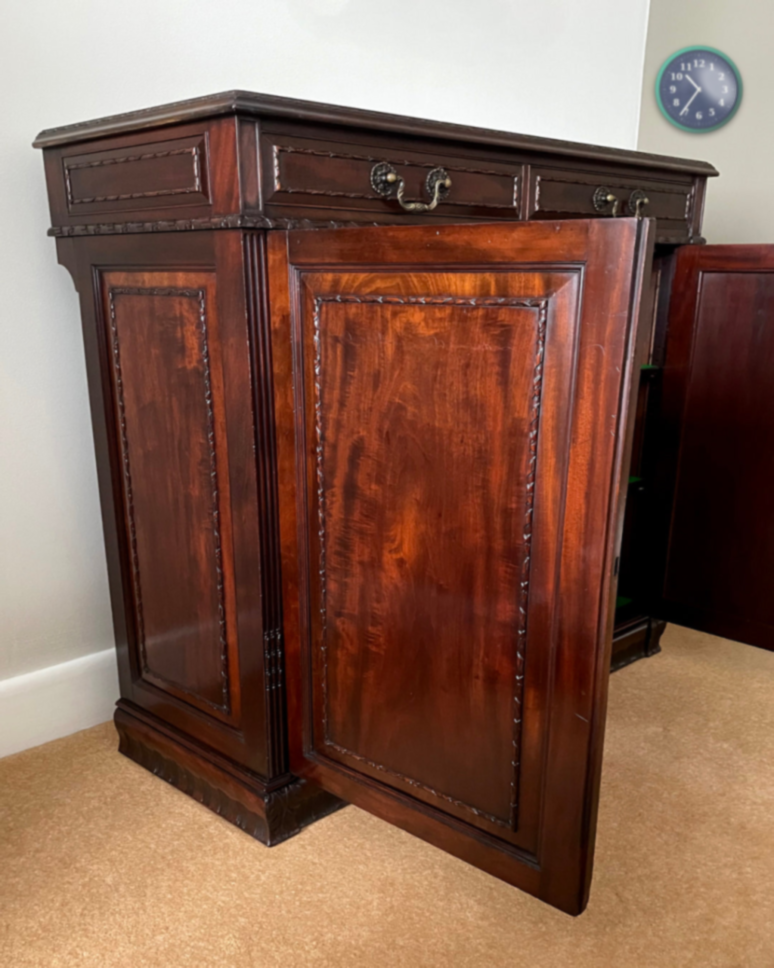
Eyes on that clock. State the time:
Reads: 10:36
